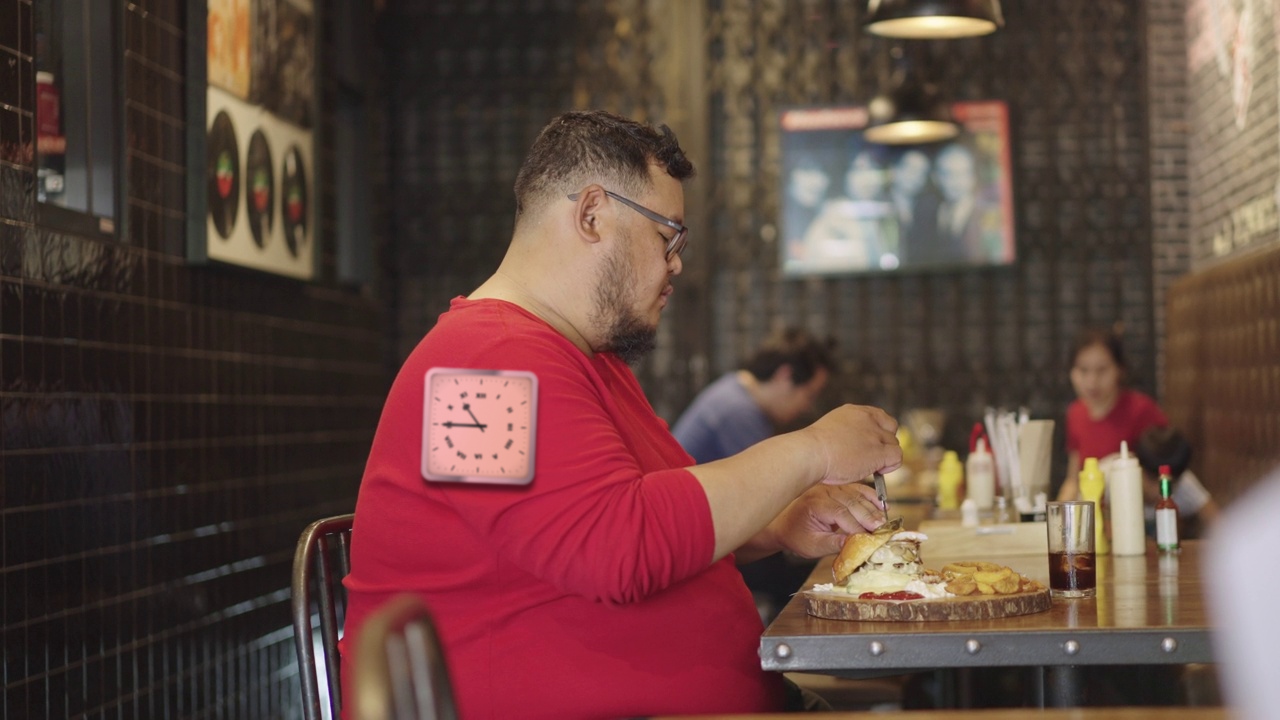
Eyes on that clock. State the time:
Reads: 10:45
